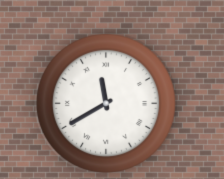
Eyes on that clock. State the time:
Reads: 11:40
